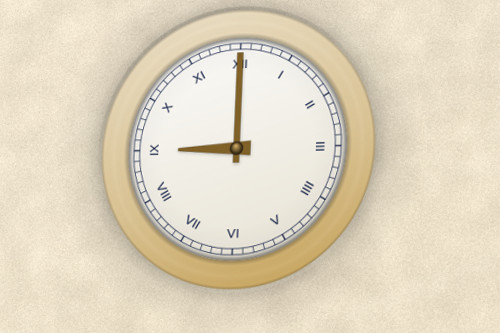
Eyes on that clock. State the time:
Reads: 9:00
